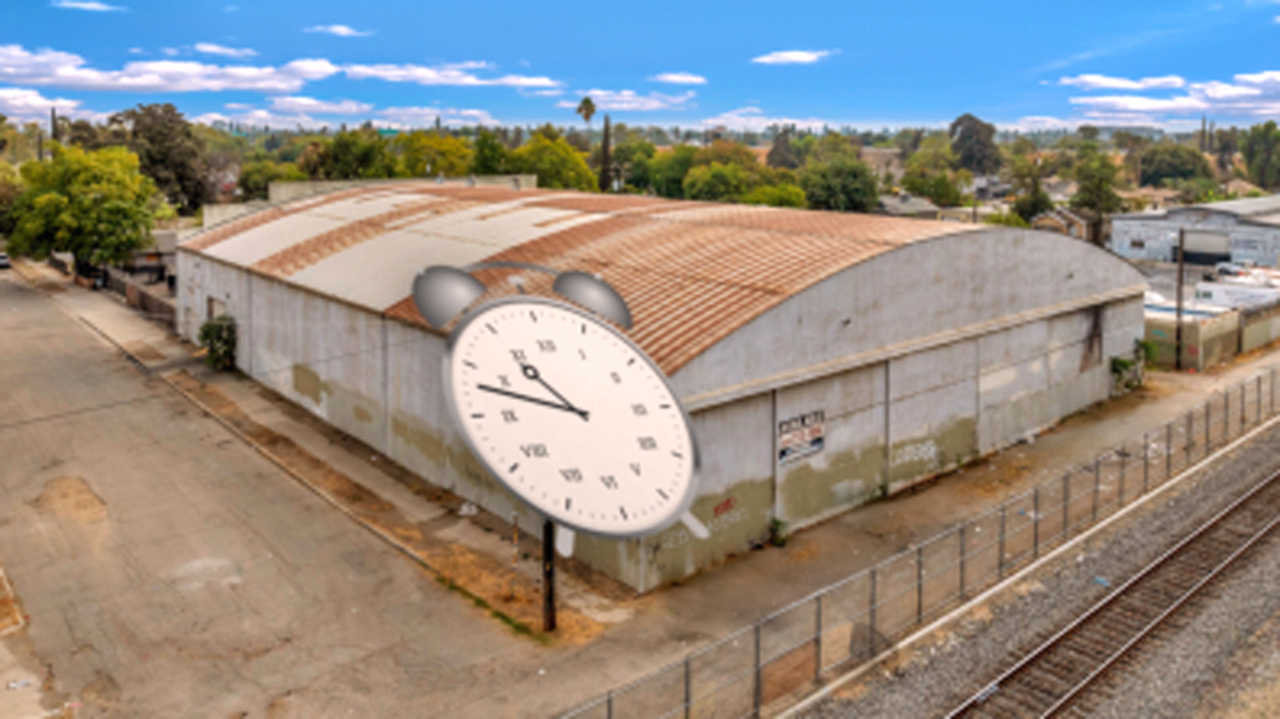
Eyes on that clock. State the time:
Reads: 10:48
